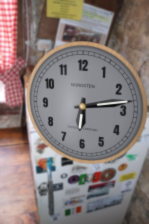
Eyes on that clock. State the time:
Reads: 6:13
